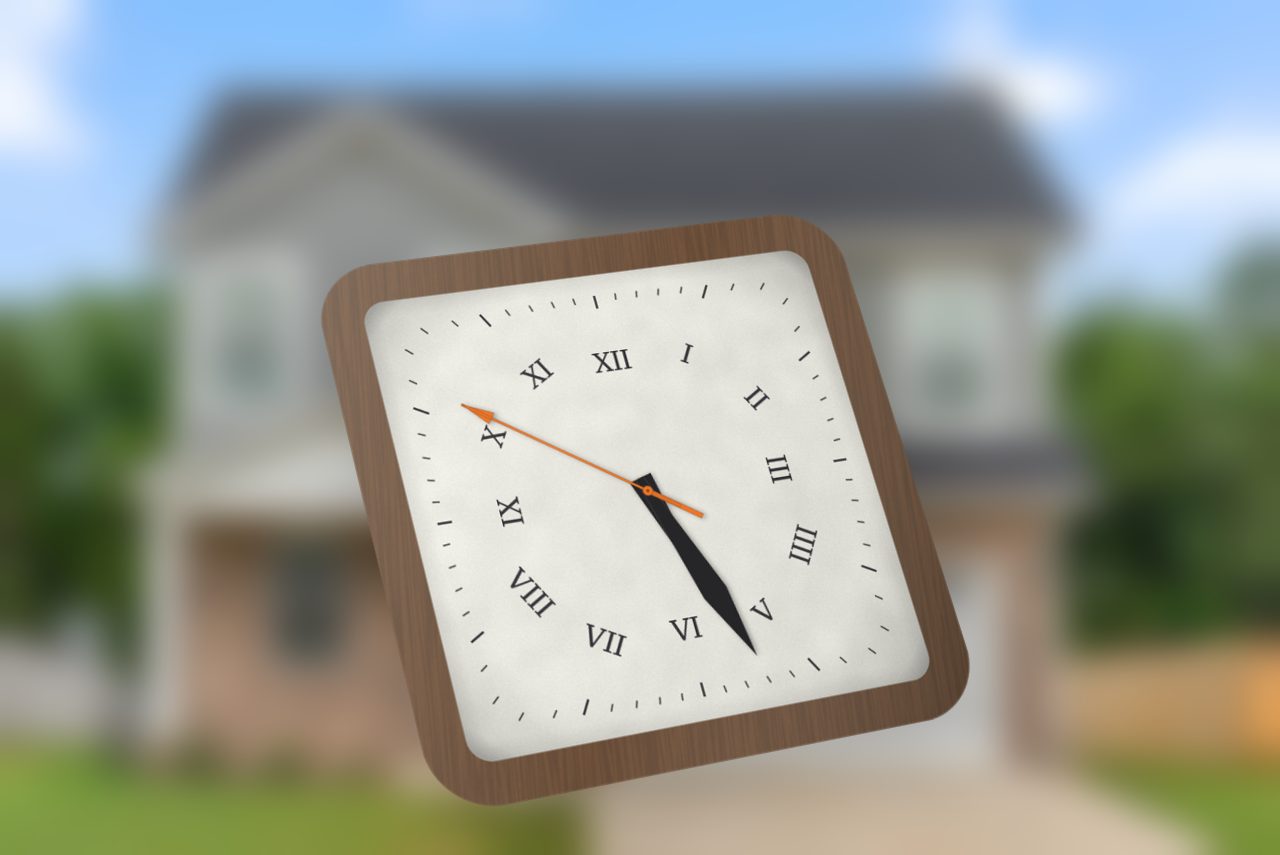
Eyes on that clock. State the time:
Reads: 5:26:51
